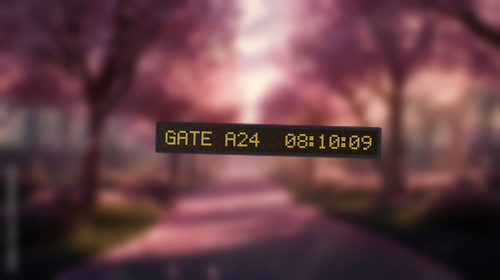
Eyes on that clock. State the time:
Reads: 8:10:09
